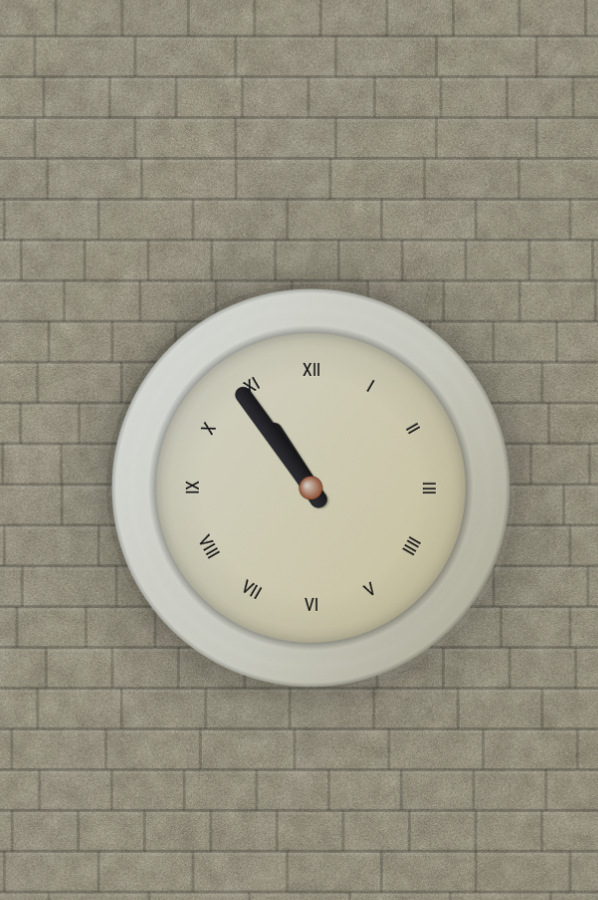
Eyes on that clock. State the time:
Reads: 10:54
